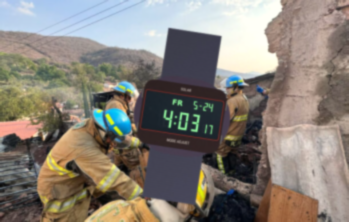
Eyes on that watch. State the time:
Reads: 4:03
